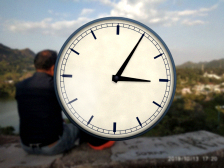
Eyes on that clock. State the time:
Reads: 3:05
